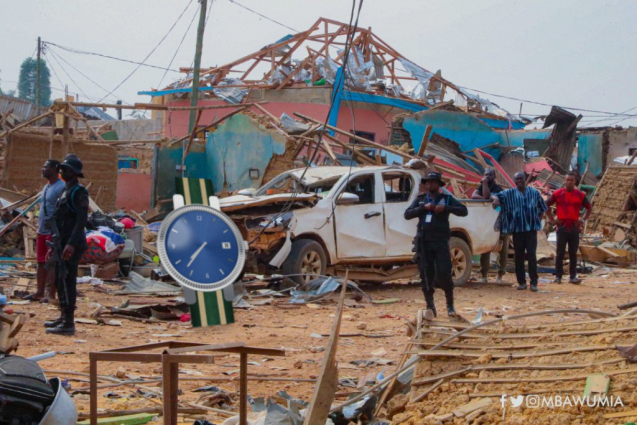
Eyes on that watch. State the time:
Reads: 7:37
